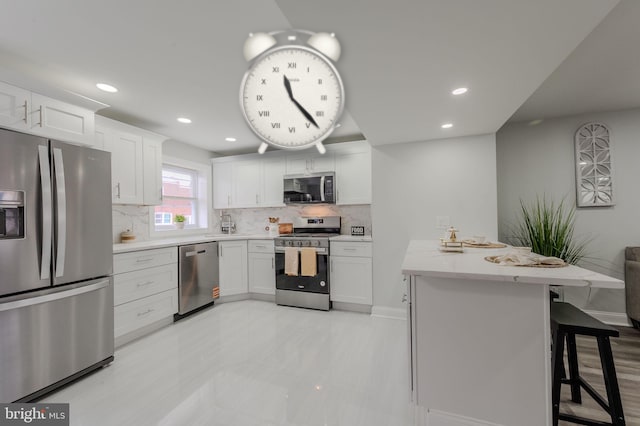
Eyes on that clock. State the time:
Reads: 11:23
